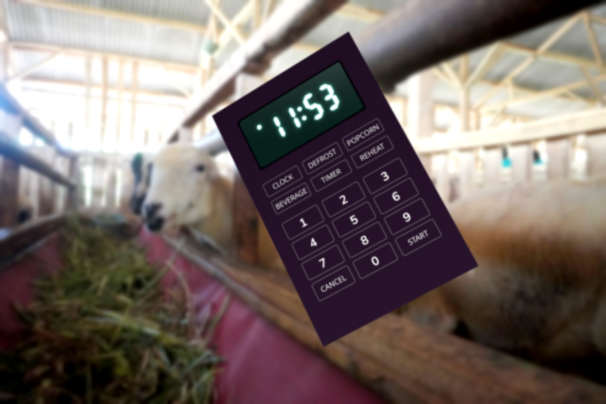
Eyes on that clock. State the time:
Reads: 11:53
